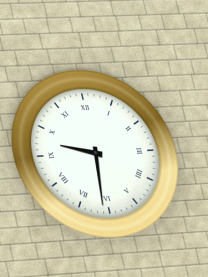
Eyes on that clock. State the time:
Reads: 9:31
